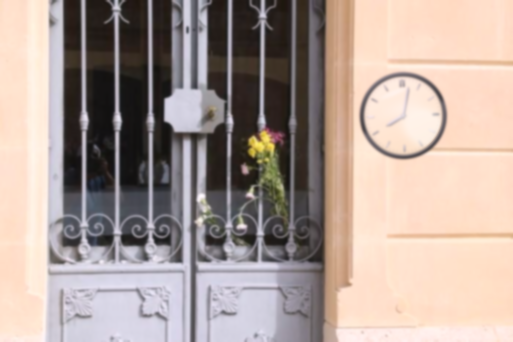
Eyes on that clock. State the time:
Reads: 8:02
